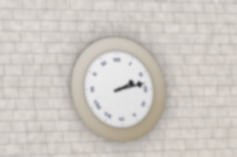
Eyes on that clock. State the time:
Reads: 2:13
